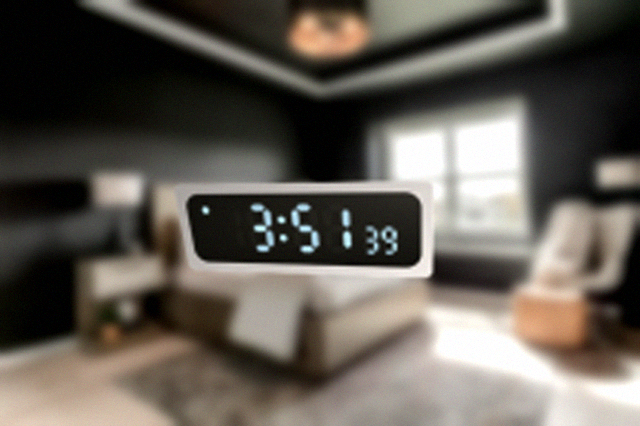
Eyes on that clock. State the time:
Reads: 3:51:39
